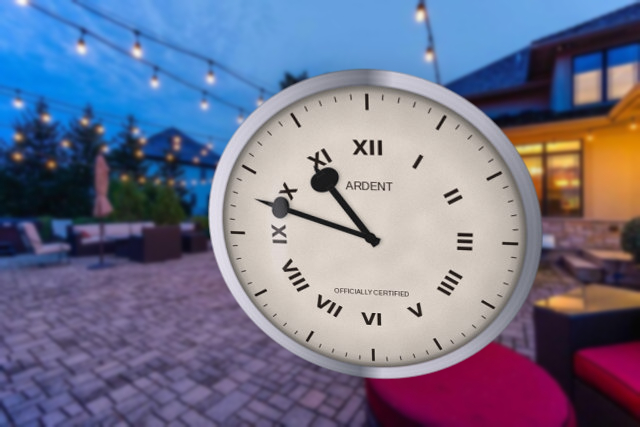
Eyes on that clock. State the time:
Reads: 10:48
